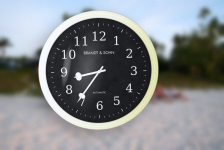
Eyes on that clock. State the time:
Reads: 8:36
